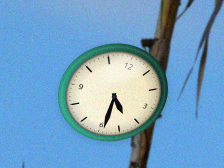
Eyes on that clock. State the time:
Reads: 4:29
